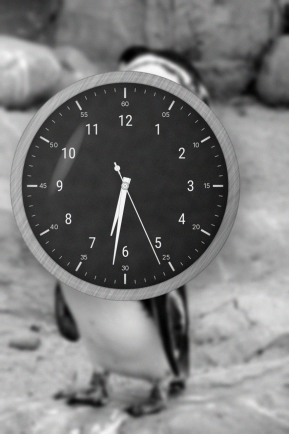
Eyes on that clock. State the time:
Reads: 6:31:26
